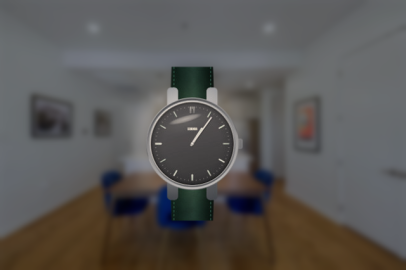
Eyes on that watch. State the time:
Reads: 1:06
